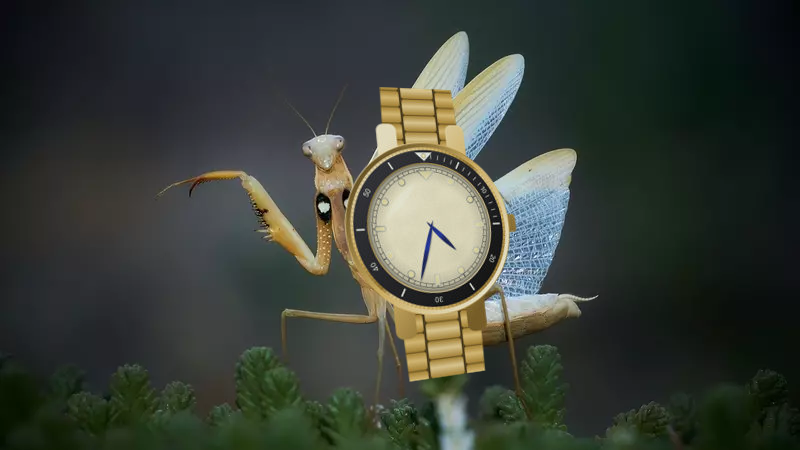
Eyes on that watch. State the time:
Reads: 4:33
